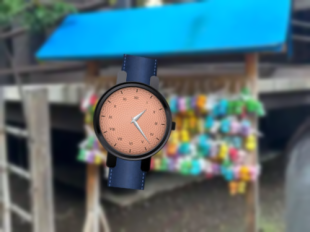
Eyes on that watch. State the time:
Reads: 1:23
